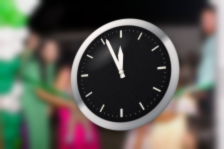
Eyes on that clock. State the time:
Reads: 11:56
